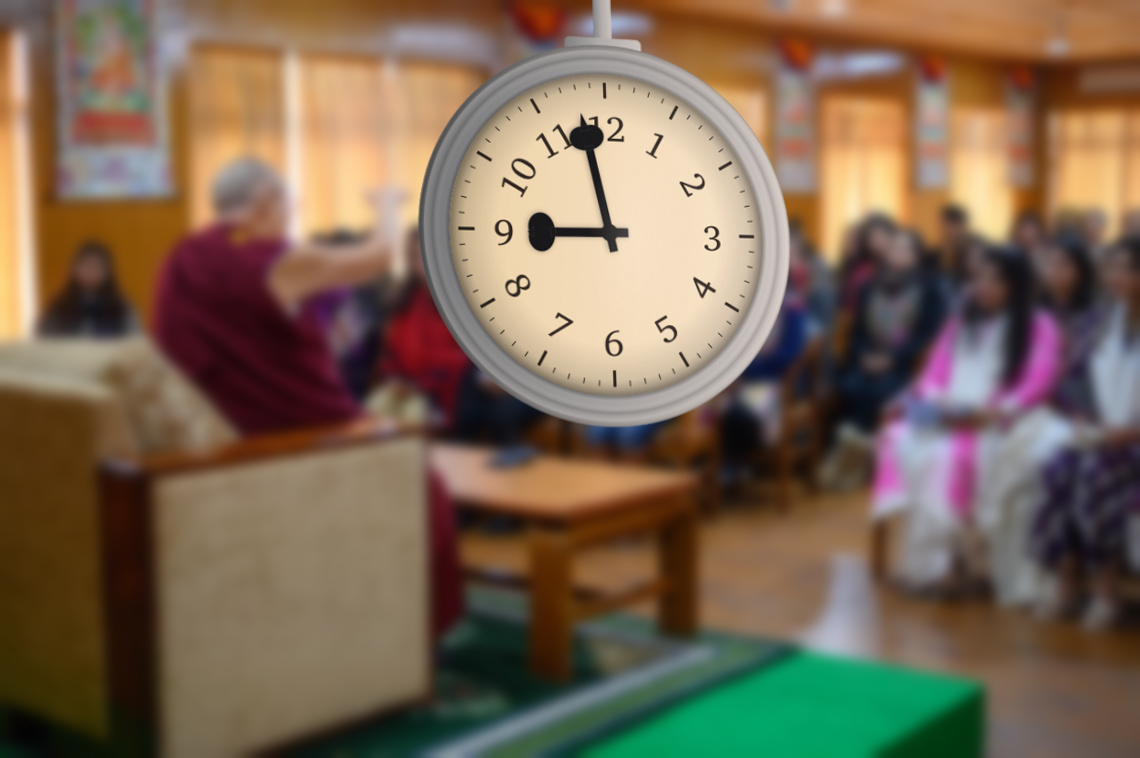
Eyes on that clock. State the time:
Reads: 8:58
